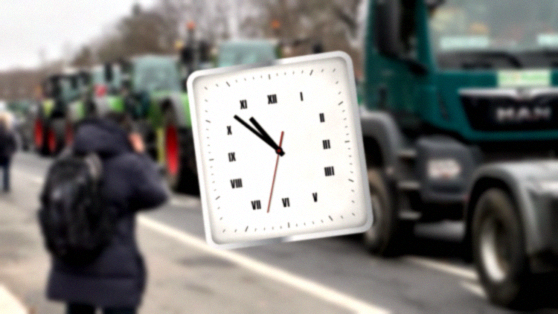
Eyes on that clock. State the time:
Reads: 10:52:33
